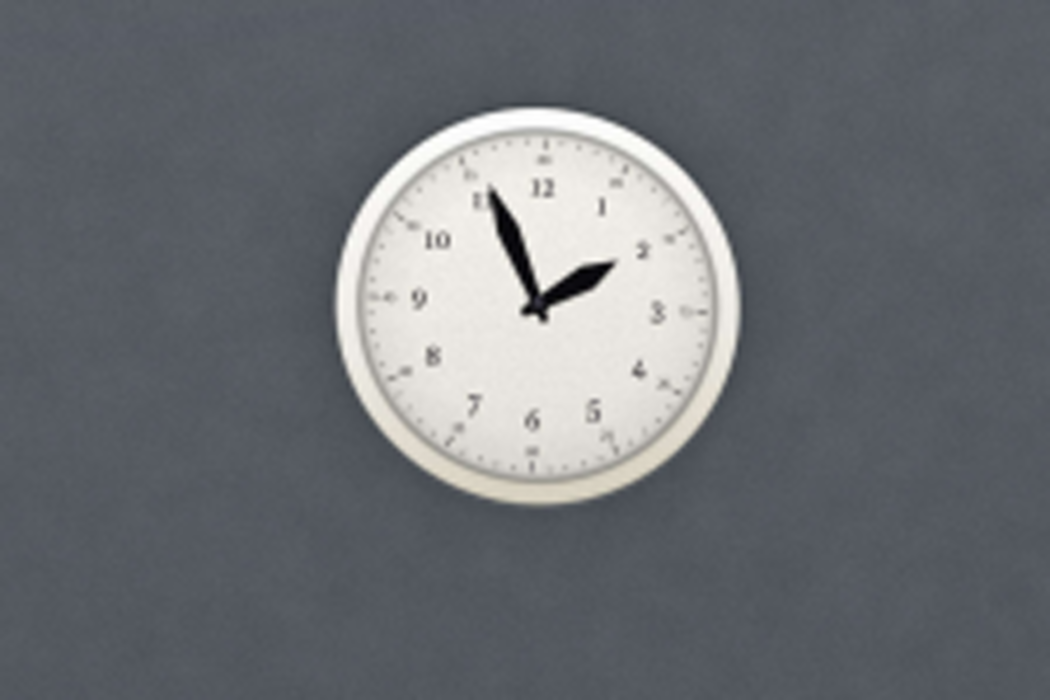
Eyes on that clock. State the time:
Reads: 1:56
